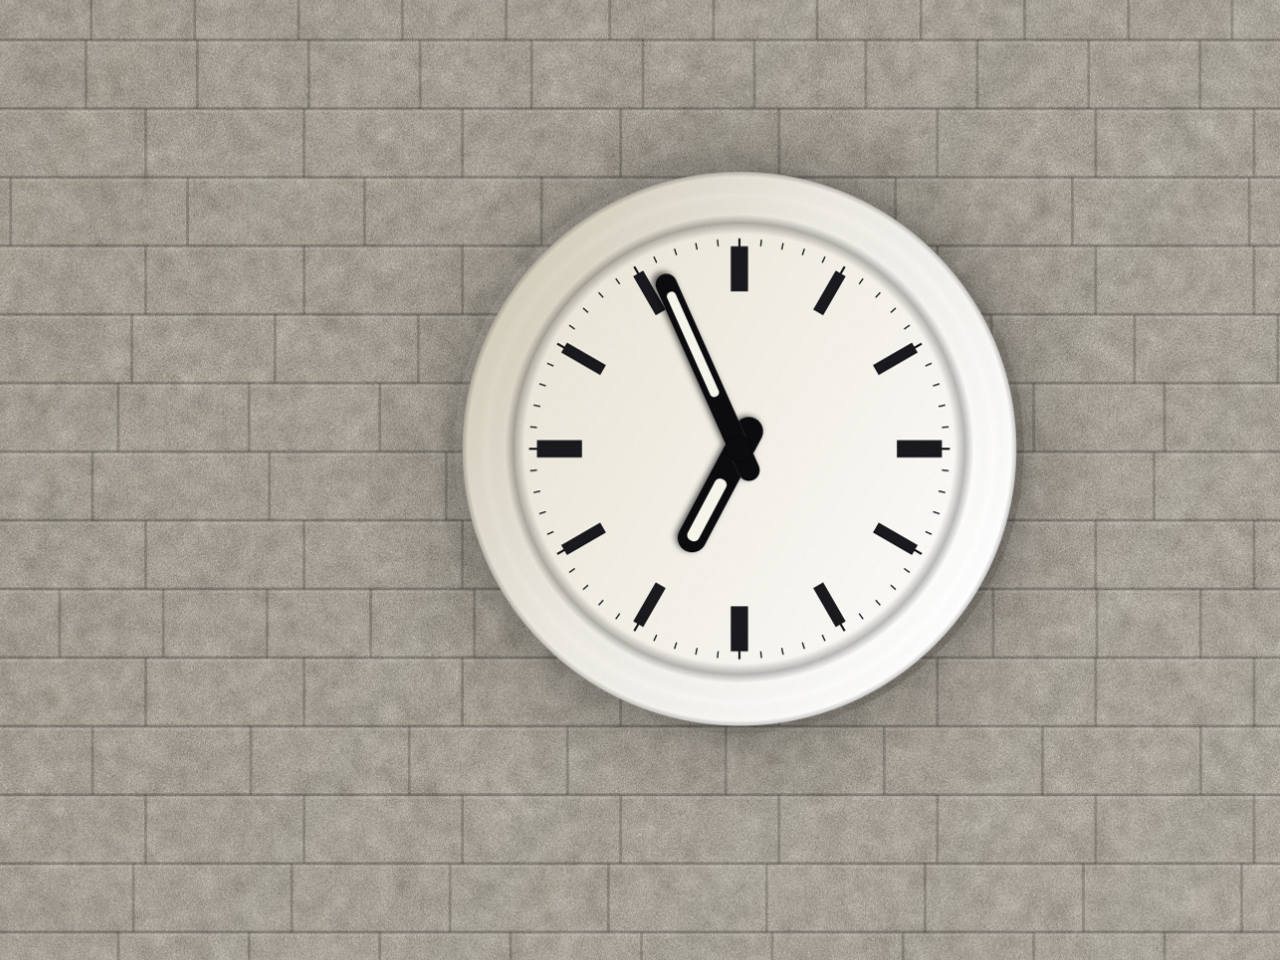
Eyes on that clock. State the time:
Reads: 6:56
